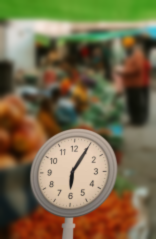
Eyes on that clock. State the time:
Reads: 6:05
